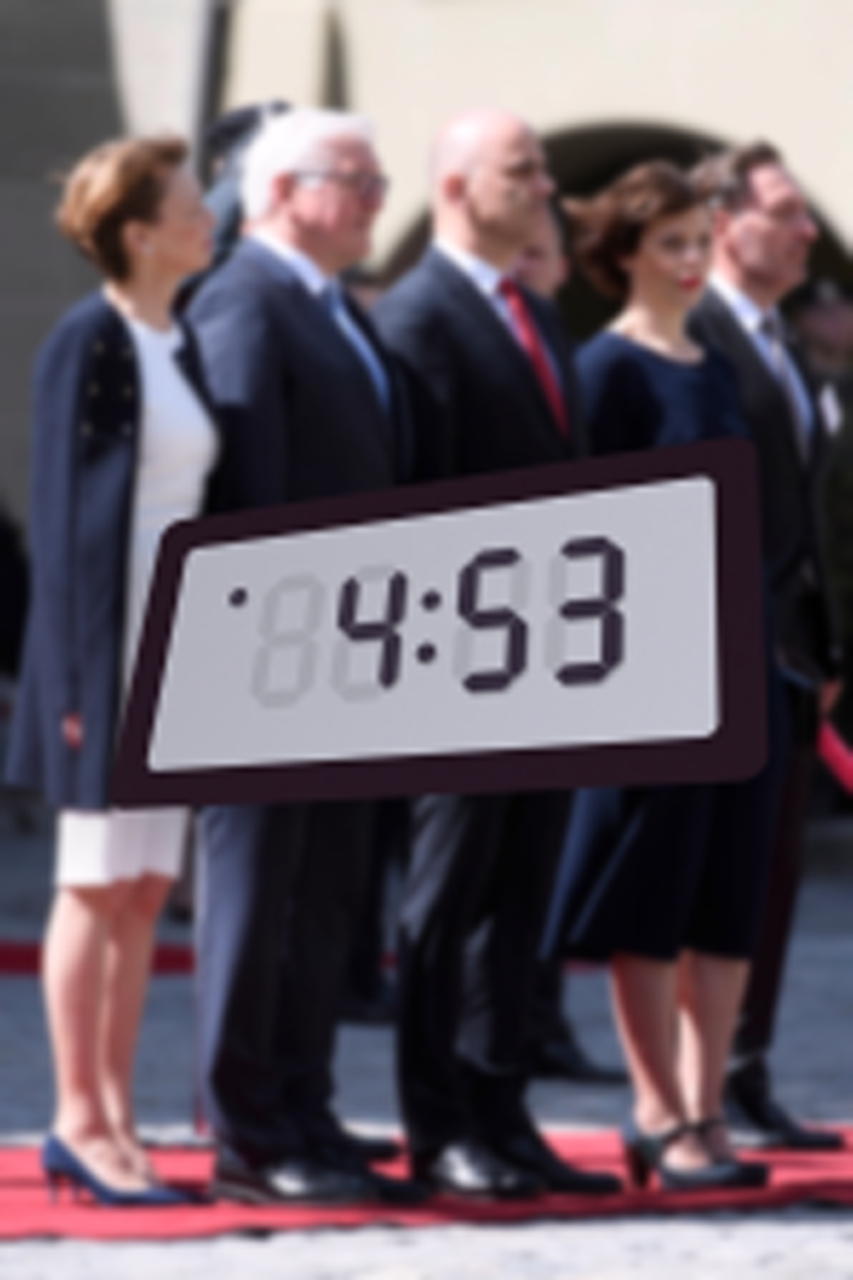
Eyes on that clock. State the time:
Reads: 4:53
